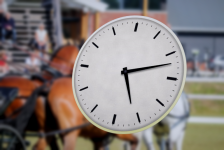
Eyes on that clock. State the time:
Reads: 5:12
